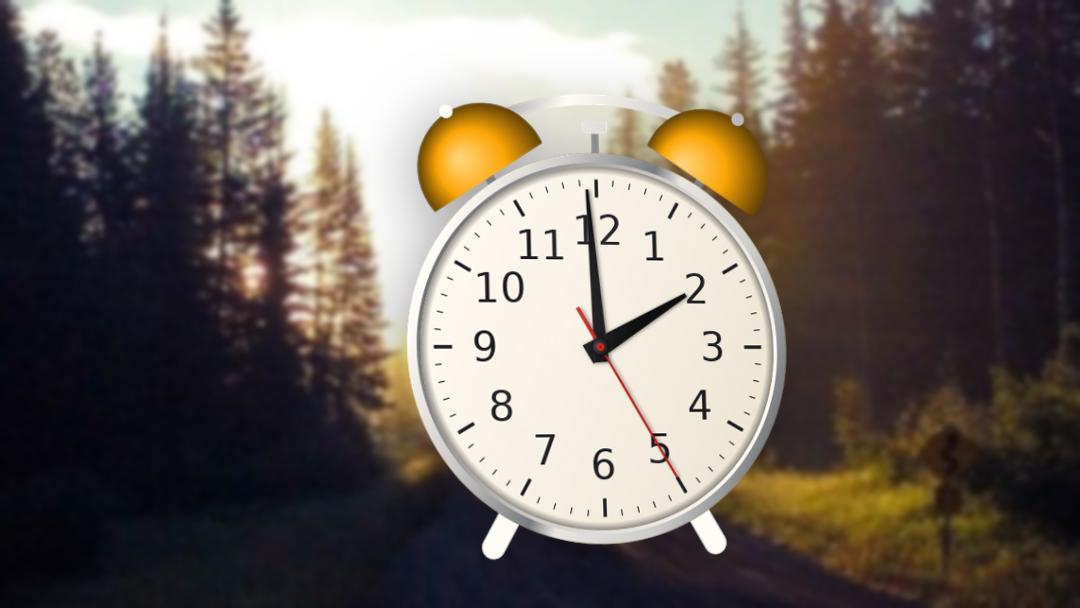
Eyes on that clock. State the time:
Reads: 1:59:25
